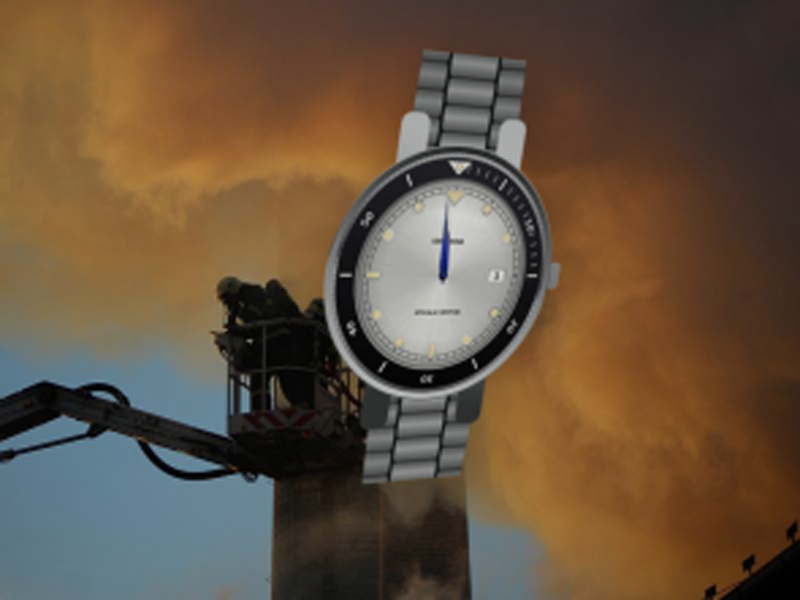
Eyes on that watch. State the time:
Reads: 11:59
